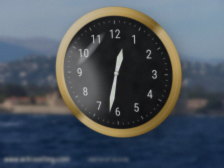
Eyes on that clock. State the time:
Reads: 12:32
